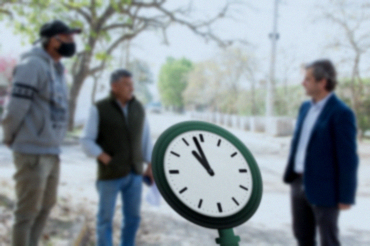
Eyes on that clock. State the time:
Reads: 10:58
